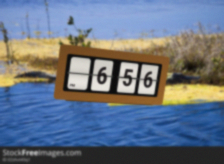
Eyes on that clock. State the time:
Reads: 6:56
